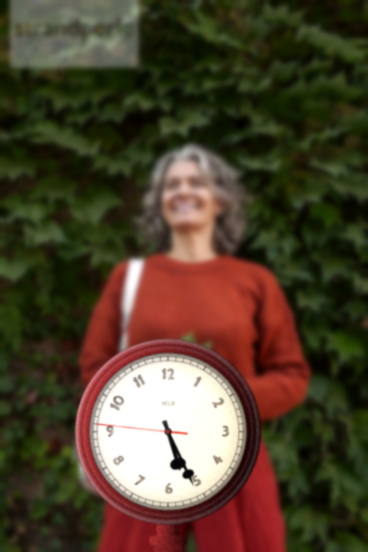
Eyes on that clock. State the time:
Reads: 5:25:46
